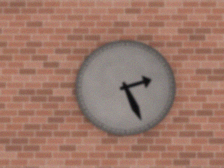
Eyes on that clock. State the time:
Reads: 2:26
